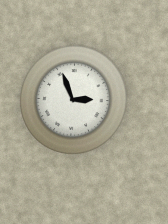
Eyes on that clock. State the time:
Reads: 2:56
